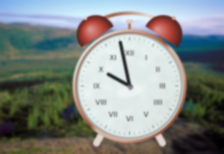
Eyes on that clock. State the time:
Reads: 9:58
